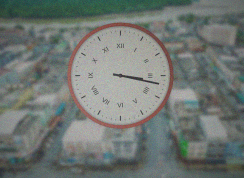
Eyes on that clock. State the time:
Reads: 3:17
